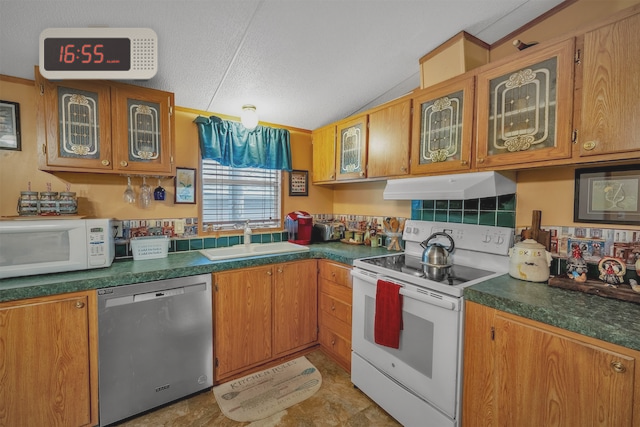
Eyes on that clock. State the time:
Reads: 16:55
